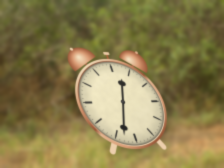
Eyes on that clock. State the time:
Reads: 12:33
